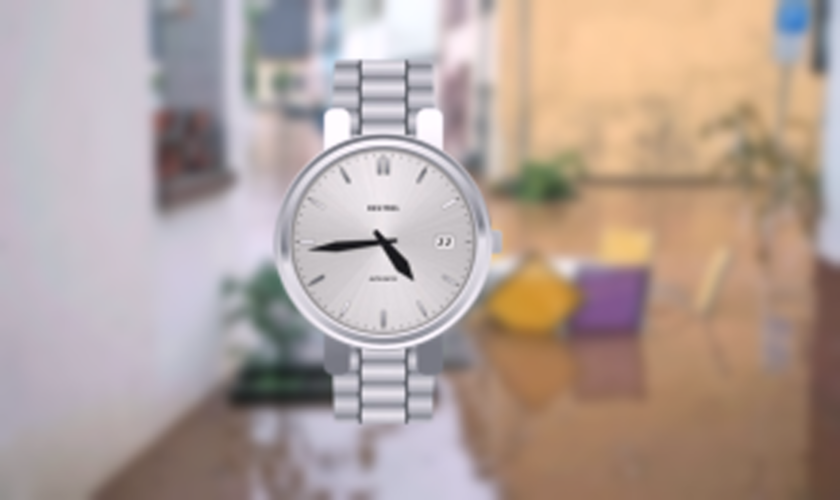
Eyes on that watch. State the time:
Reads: 4:44
